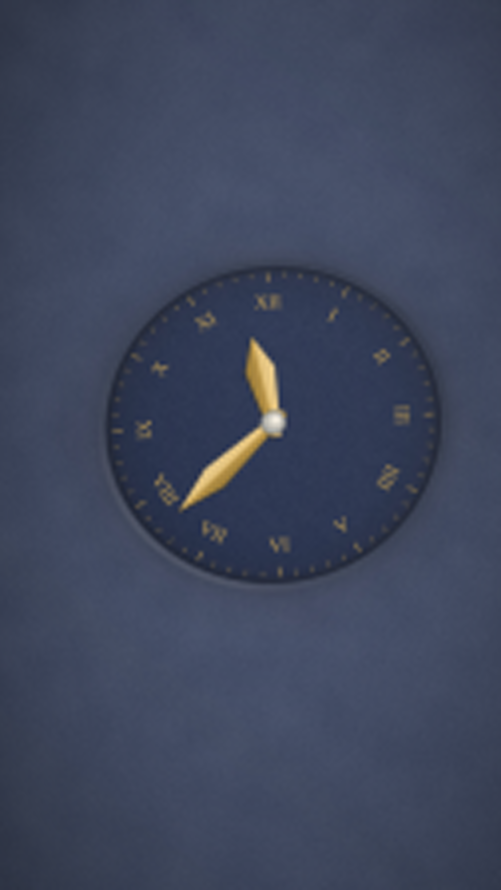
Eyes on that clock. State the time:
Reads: 11:38
